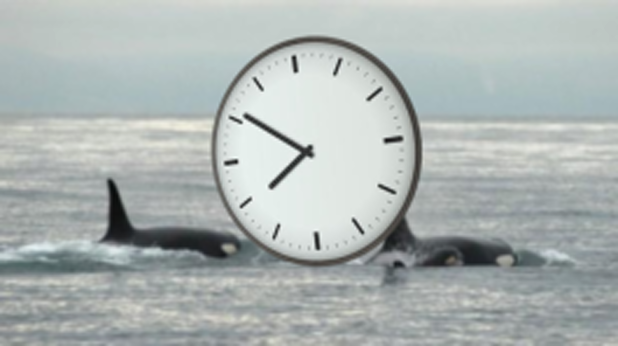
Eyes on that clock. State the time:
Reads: 7:51
